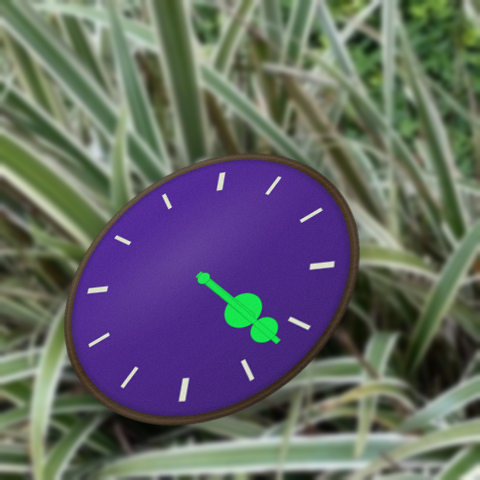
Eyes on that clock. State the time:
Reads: 4:22
